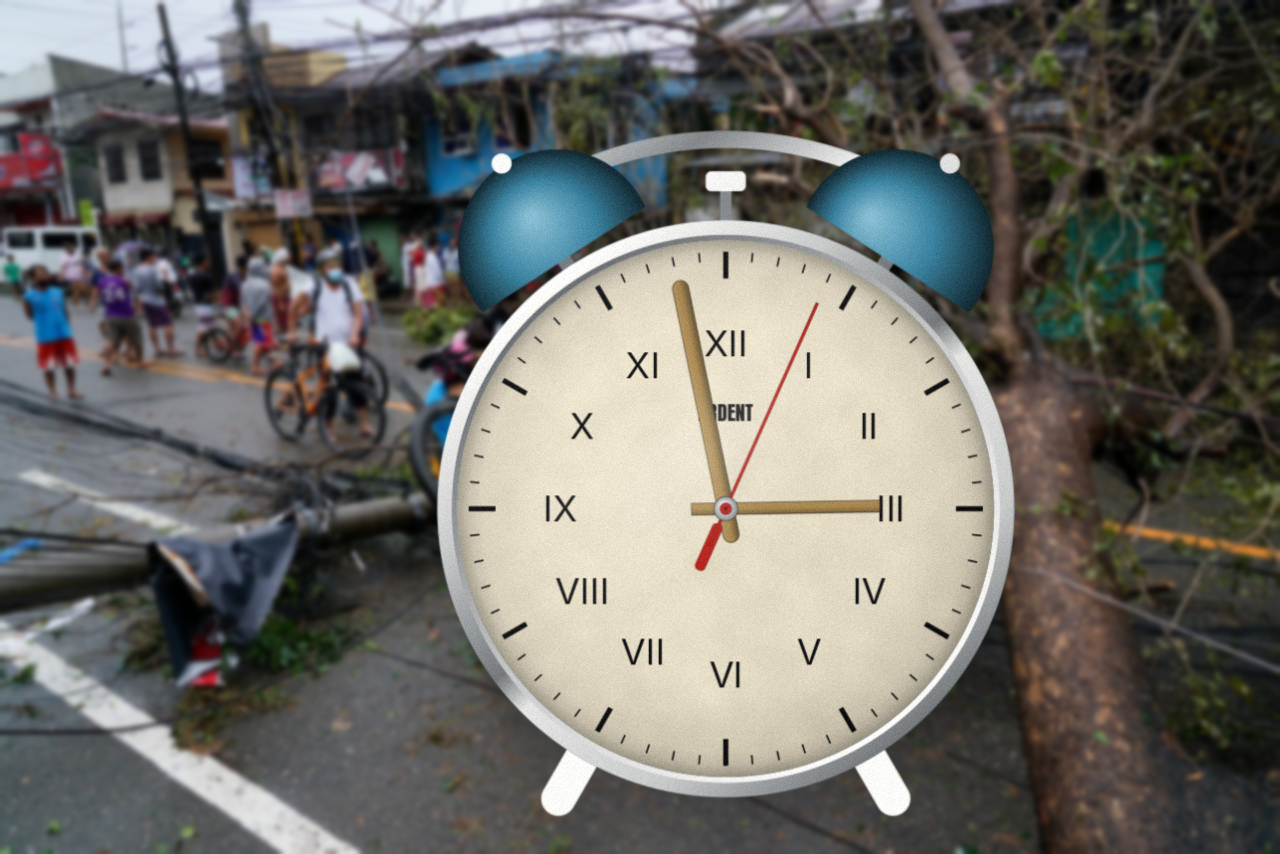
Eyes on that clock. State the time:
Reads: 2:58:04
